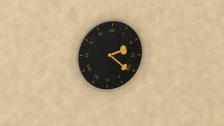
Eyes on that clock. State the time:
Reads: 2:21
